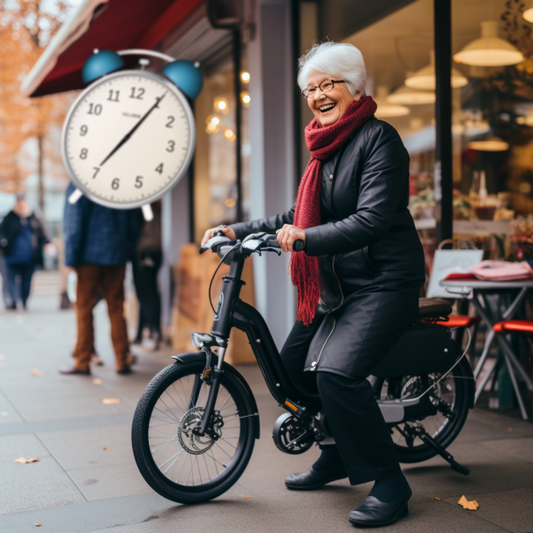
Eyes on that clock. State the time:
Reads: 7:05
